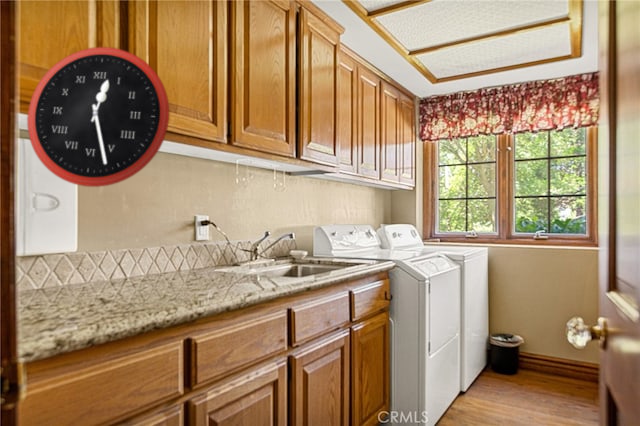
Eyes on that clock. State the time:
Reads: 12:27
